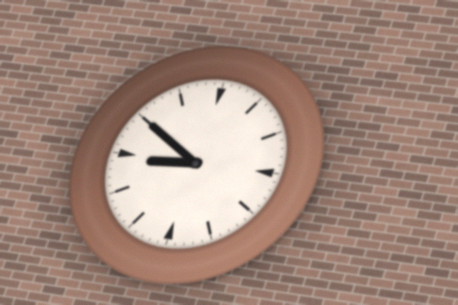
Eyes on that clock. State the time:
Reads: 8:50
